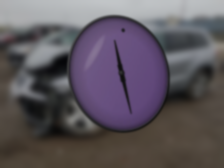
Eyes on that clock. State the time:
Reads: 11:27
